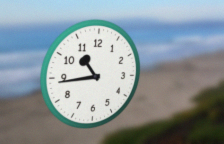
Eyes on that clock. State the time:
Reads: 10:44
